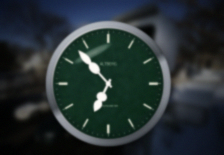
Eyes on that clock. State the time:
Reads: 6:53
